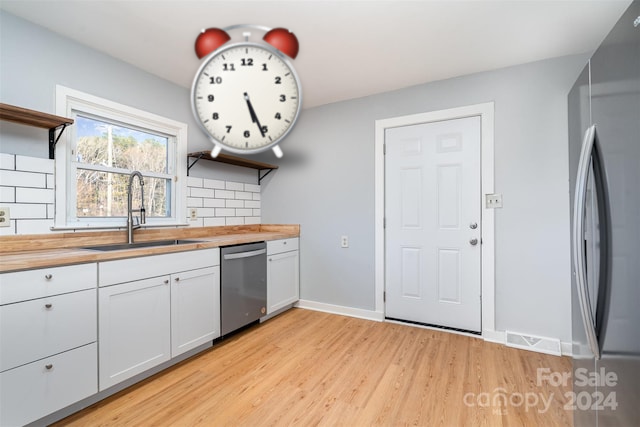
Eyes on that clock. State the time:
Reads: 5:26
